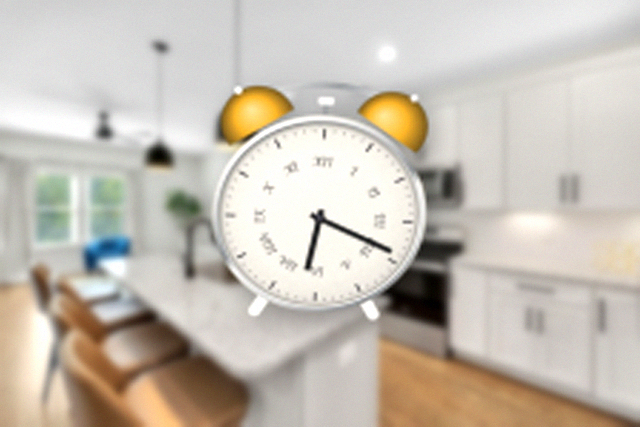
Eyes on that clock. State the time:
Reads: 6:19
